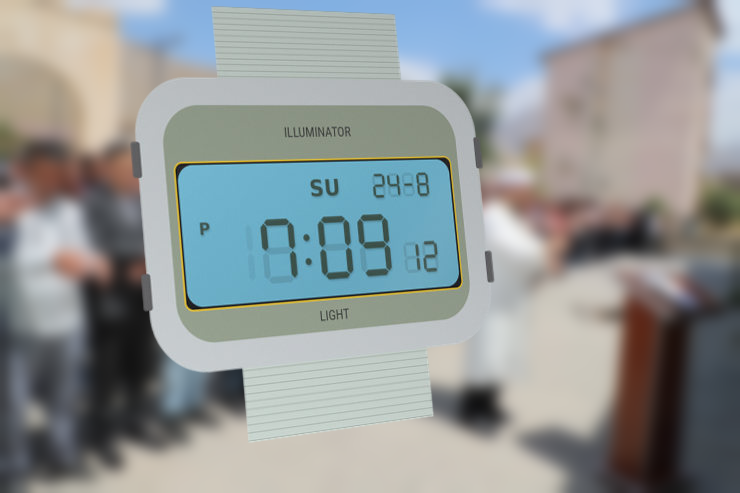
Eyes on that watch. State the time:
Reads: 7:09:12
